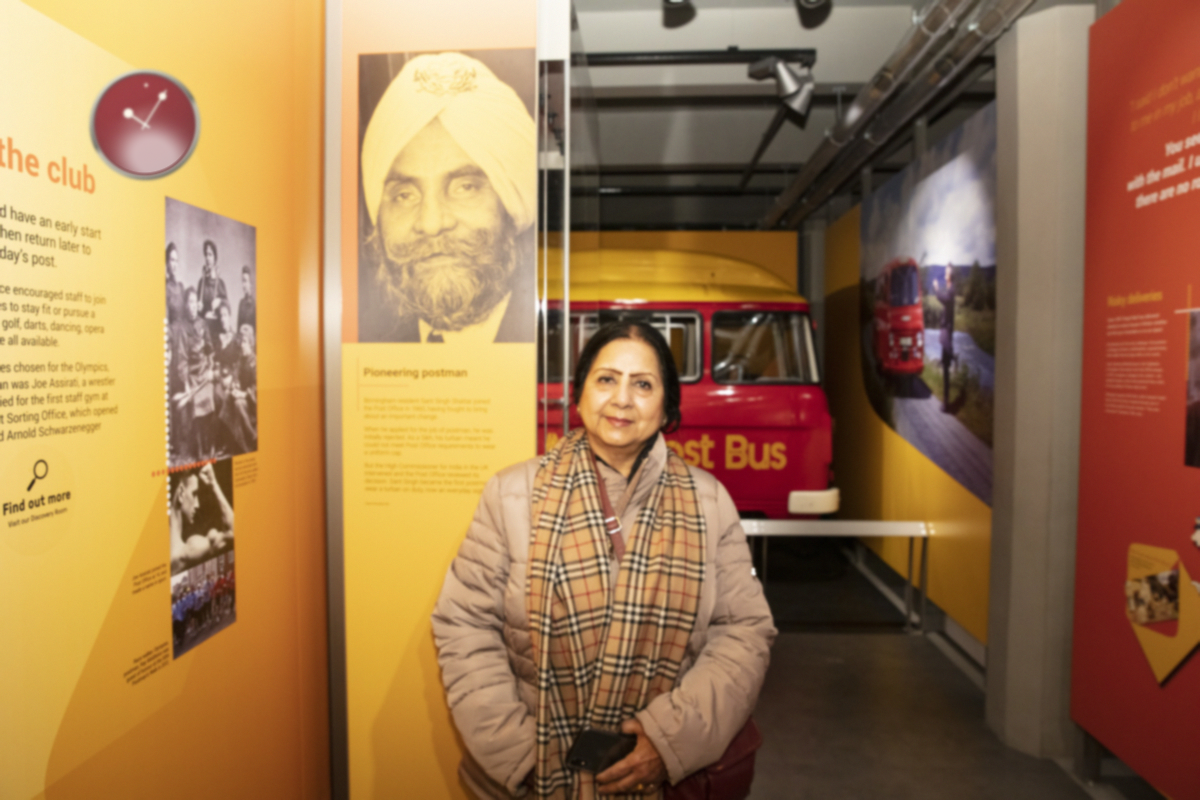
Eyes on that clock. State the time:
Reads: 10:05
